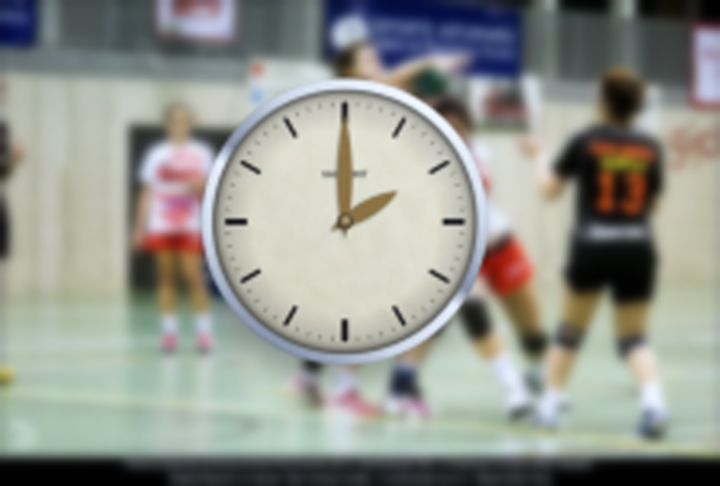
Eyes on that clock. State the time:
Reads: 2:00
